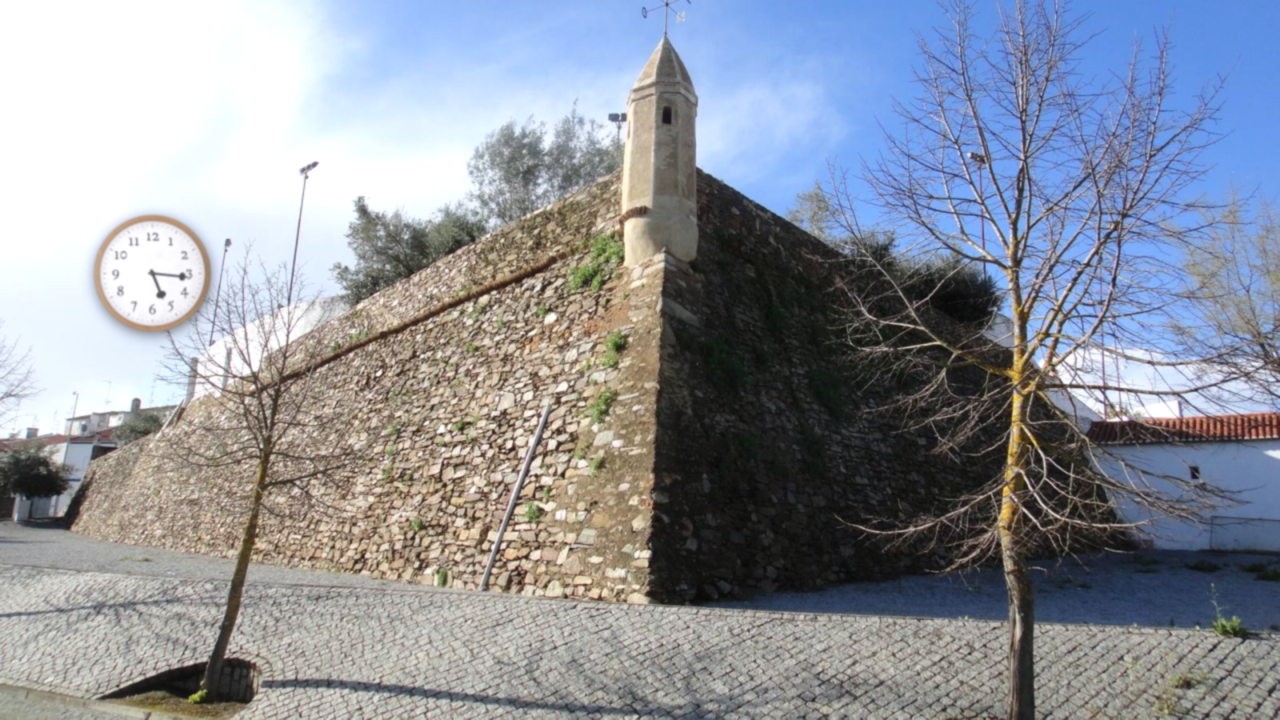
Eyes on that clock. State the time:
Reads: 5:16
